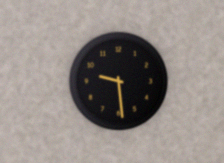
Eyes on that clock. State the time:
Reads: 9:29
